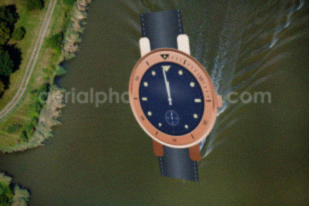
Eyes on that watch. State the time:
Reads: 11:59
